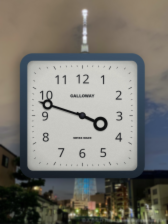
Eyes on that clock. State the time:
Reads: 3:48
